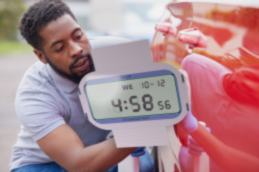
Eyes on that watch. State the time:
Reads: 4:58
